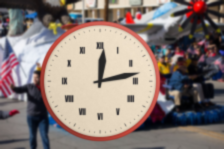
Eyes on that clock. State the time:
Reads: 12:13
